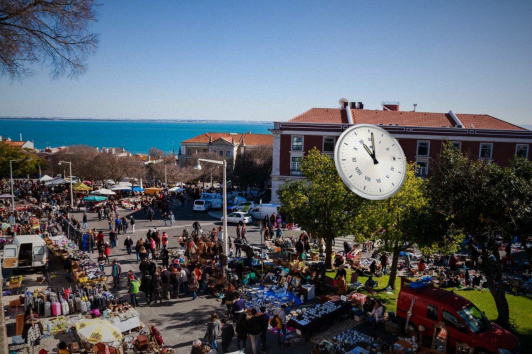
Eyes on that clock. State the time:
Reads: 11:01
